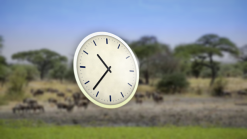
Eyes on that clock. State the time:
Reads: 10:37
